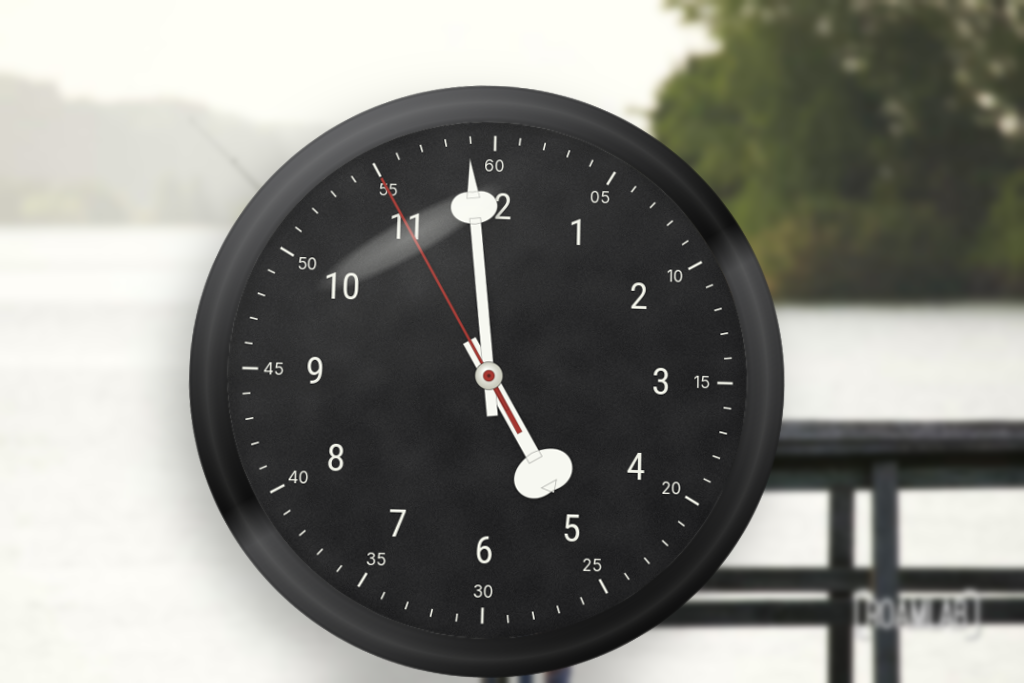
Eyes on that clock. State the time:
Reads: 4:58:55
